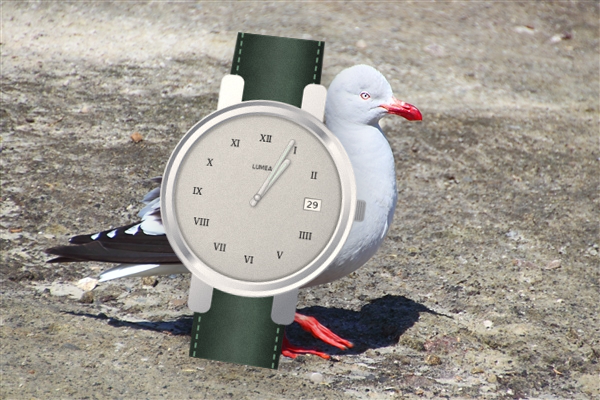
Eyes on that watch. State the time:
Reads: 1:04
